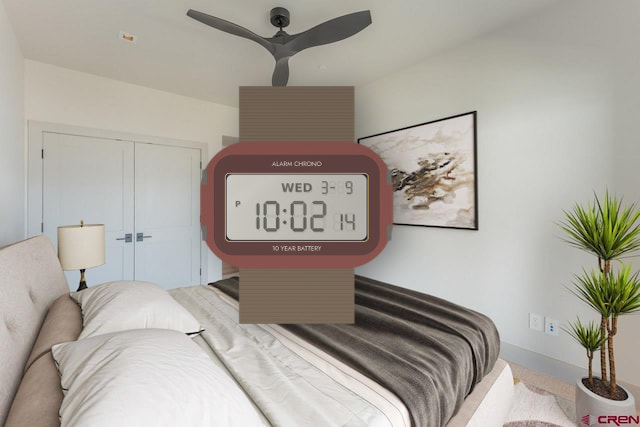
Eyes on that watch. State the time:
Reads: 10:02:14
